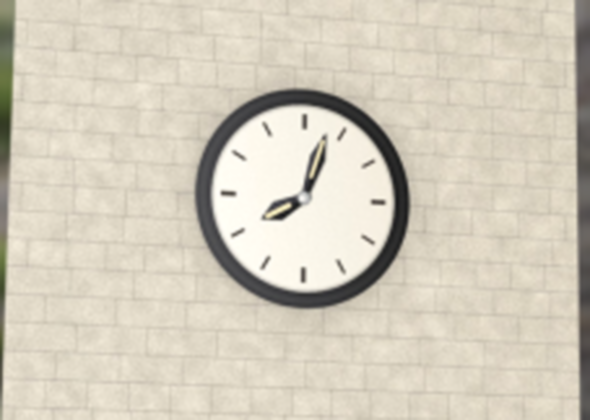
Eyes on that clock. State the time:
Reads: 8:03
